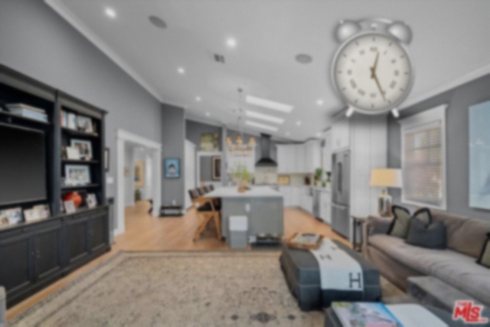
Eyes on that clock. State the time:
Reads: 12:26
